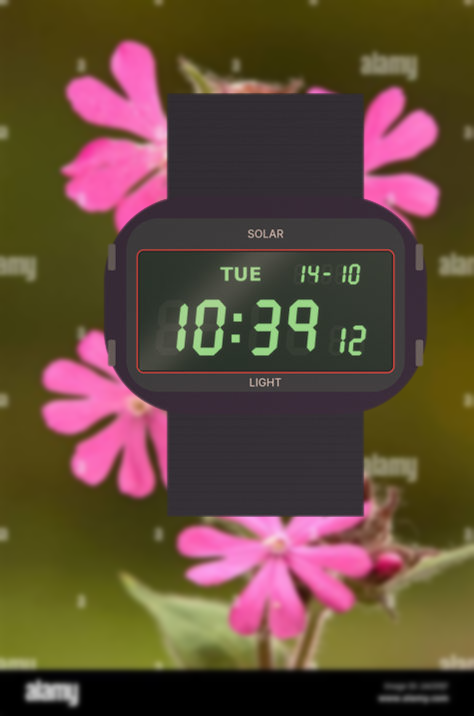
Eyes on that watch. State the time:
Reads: 10:39:12
